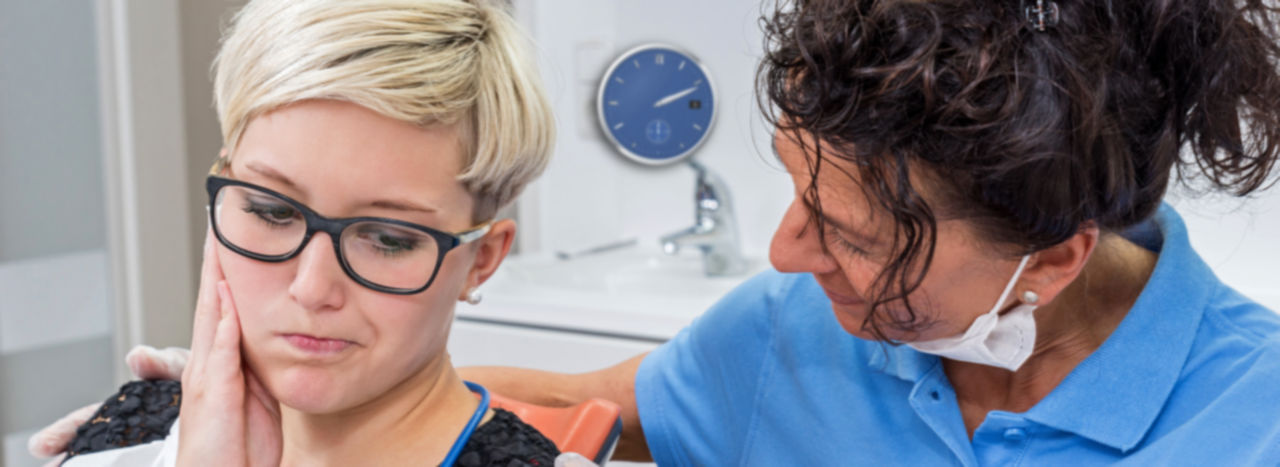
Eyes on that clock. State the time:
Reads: 2:11
